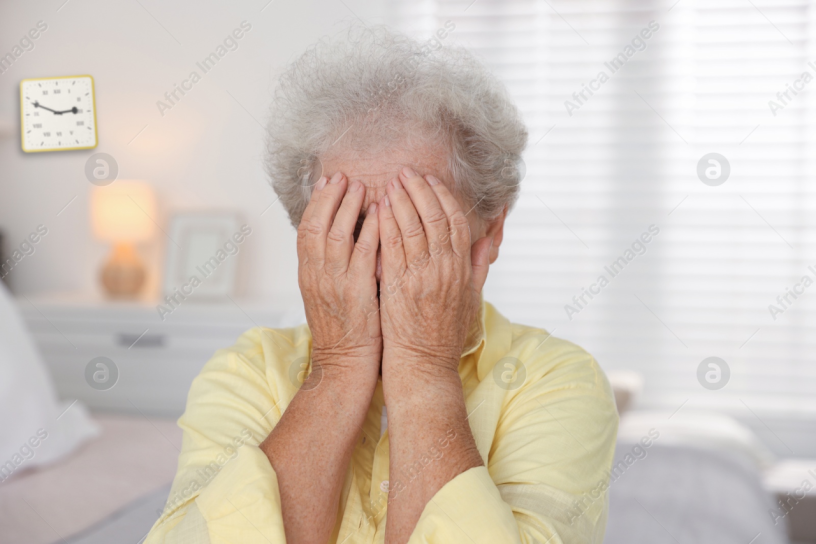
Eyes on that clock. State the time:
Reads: 2:49
